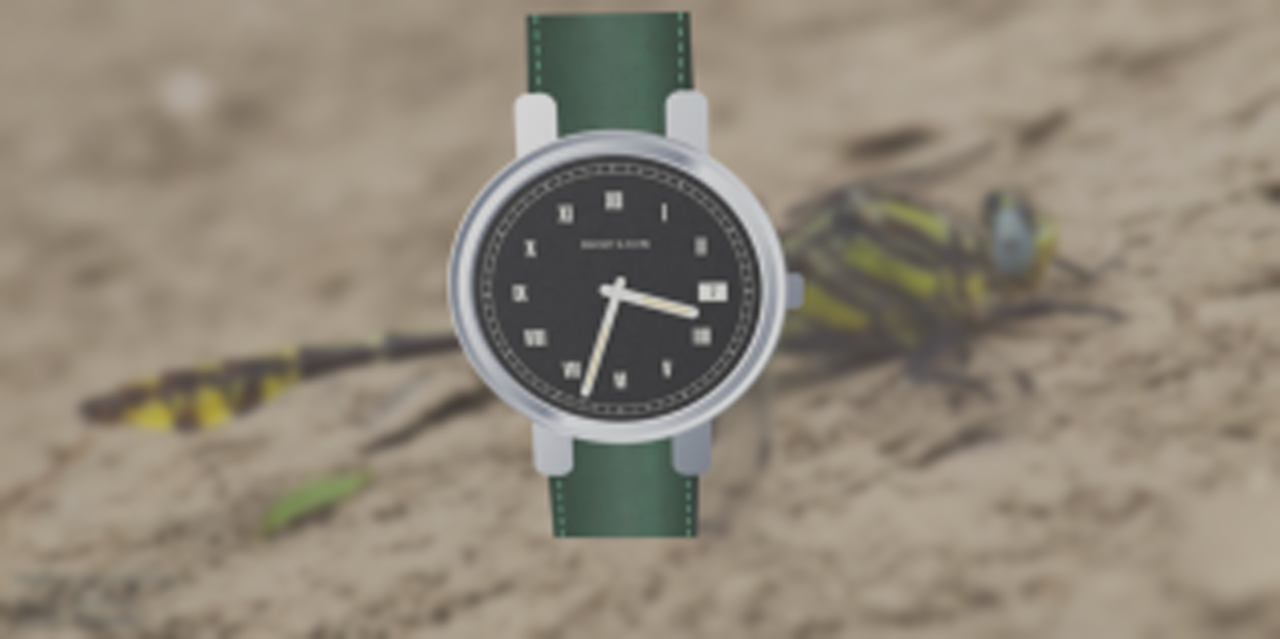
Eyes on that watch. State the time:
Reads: 3:33
